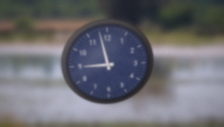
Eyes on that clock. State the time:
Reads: 8:58
